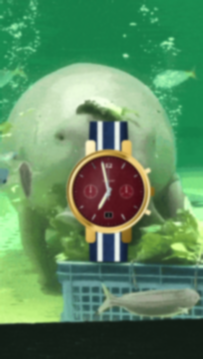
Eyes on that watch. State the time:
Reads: 6:58
